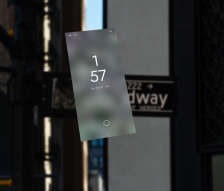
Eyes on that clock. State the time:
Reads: 1:57
